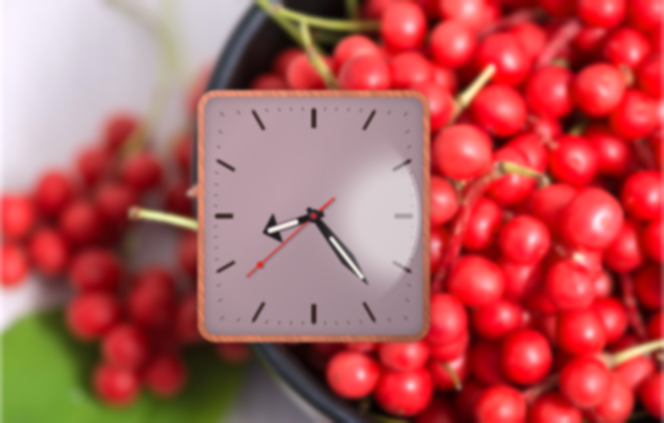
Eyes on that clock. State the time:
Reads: 8:23:38
